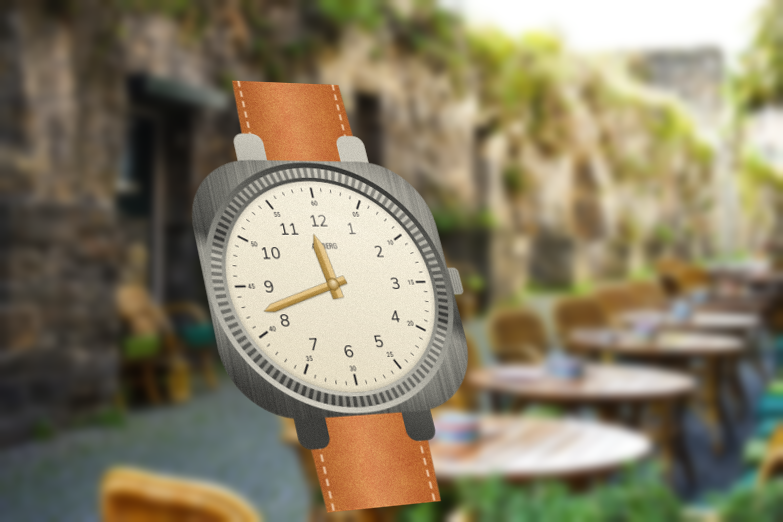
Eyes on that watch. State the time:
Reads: 11:42
